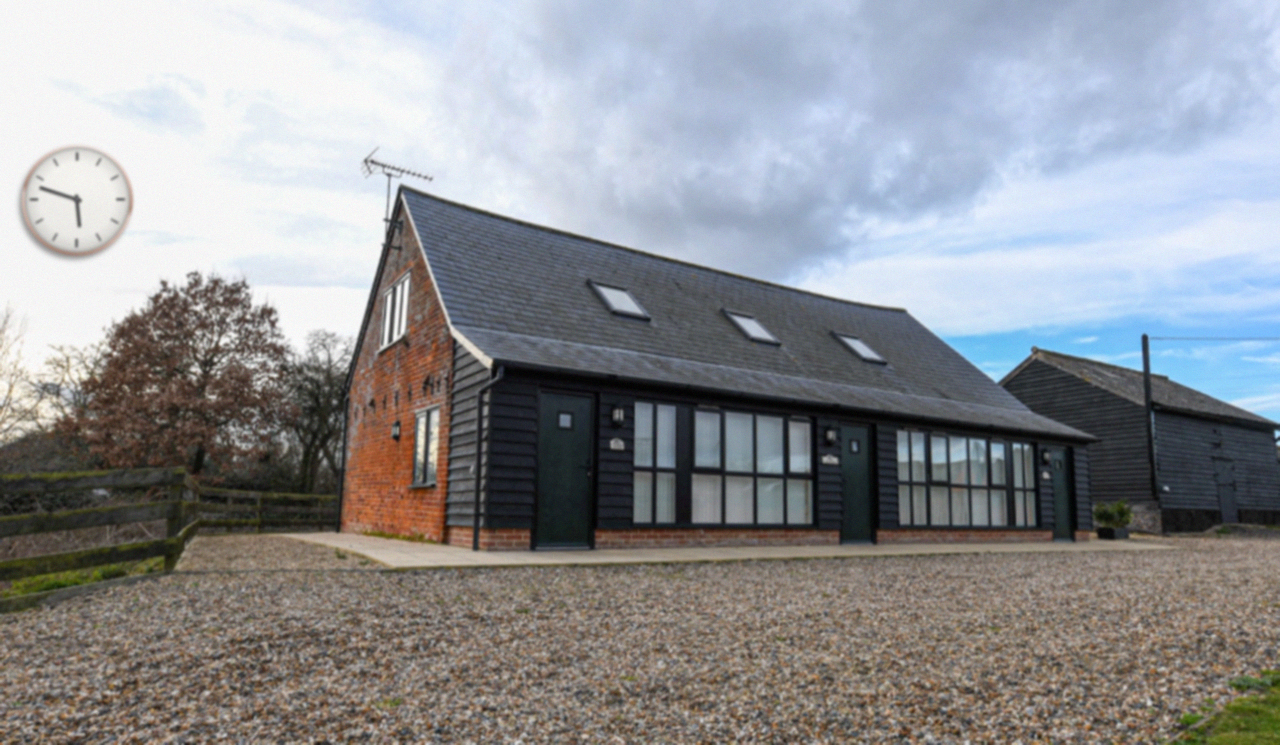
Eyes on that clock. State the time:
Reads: 5:48
